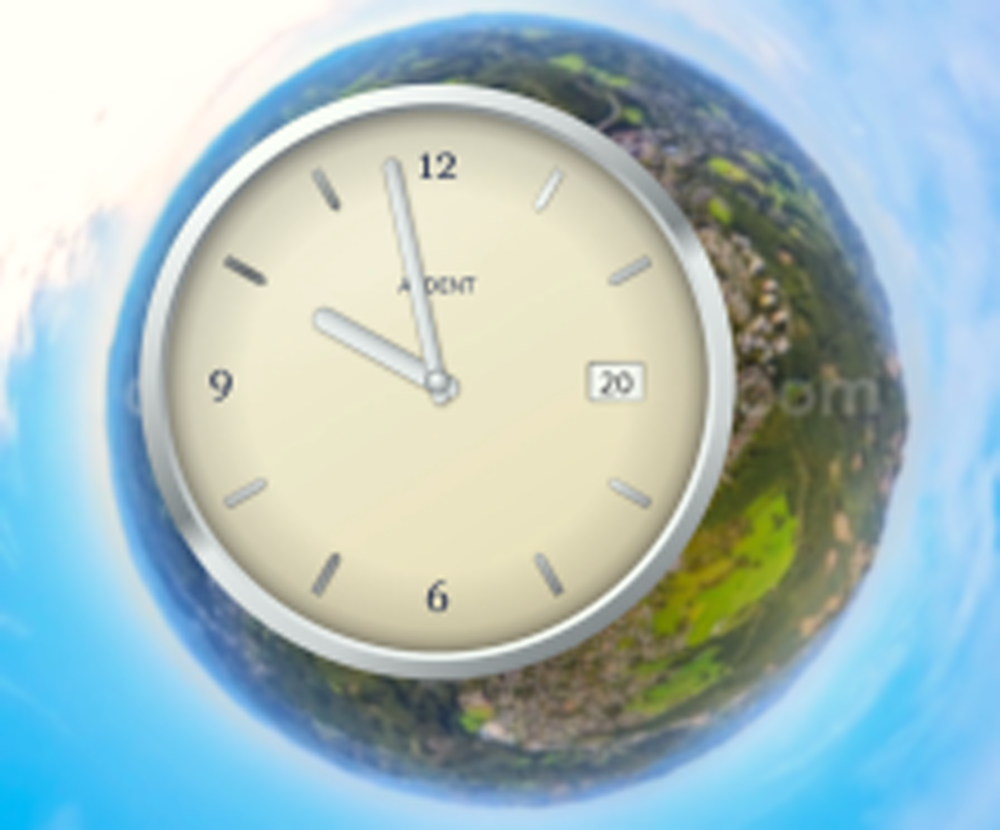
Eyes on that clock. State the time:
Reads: 9:58
